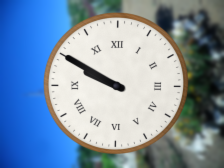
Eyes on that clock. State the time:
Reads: 9:50
